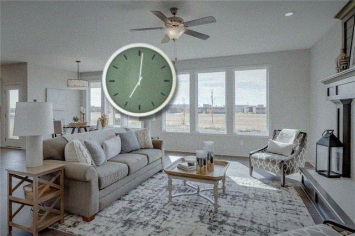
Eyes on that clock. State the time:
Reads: 7:01
